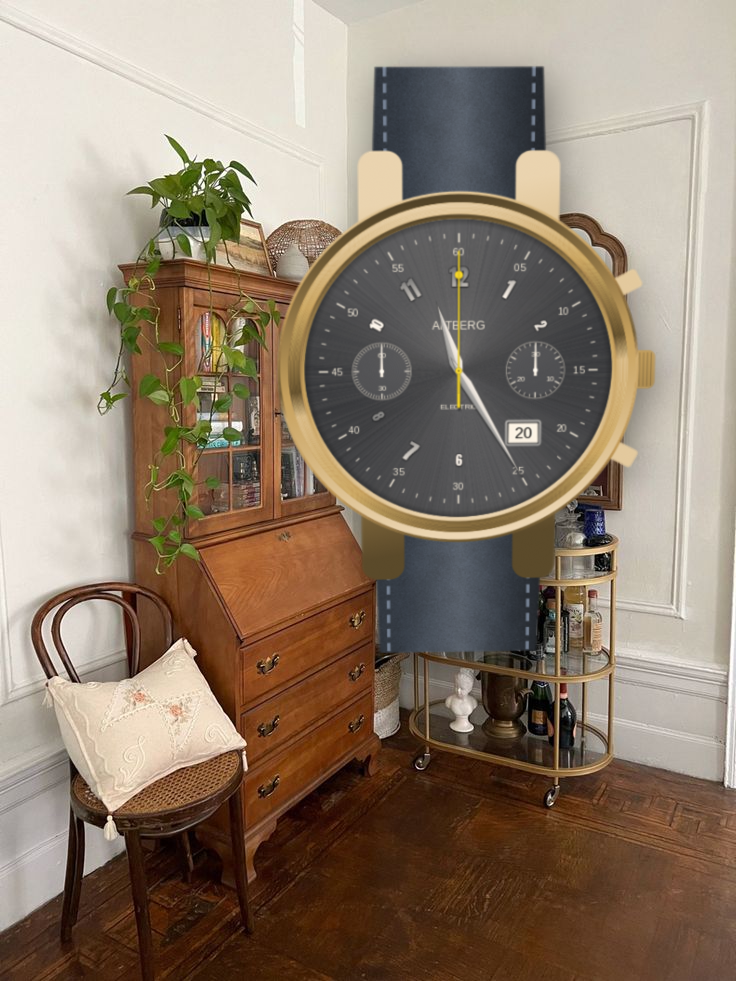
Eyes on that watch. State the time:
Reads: 11:25
